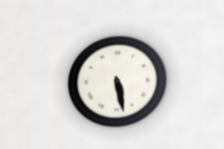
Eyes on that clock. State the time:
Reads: 5:28
